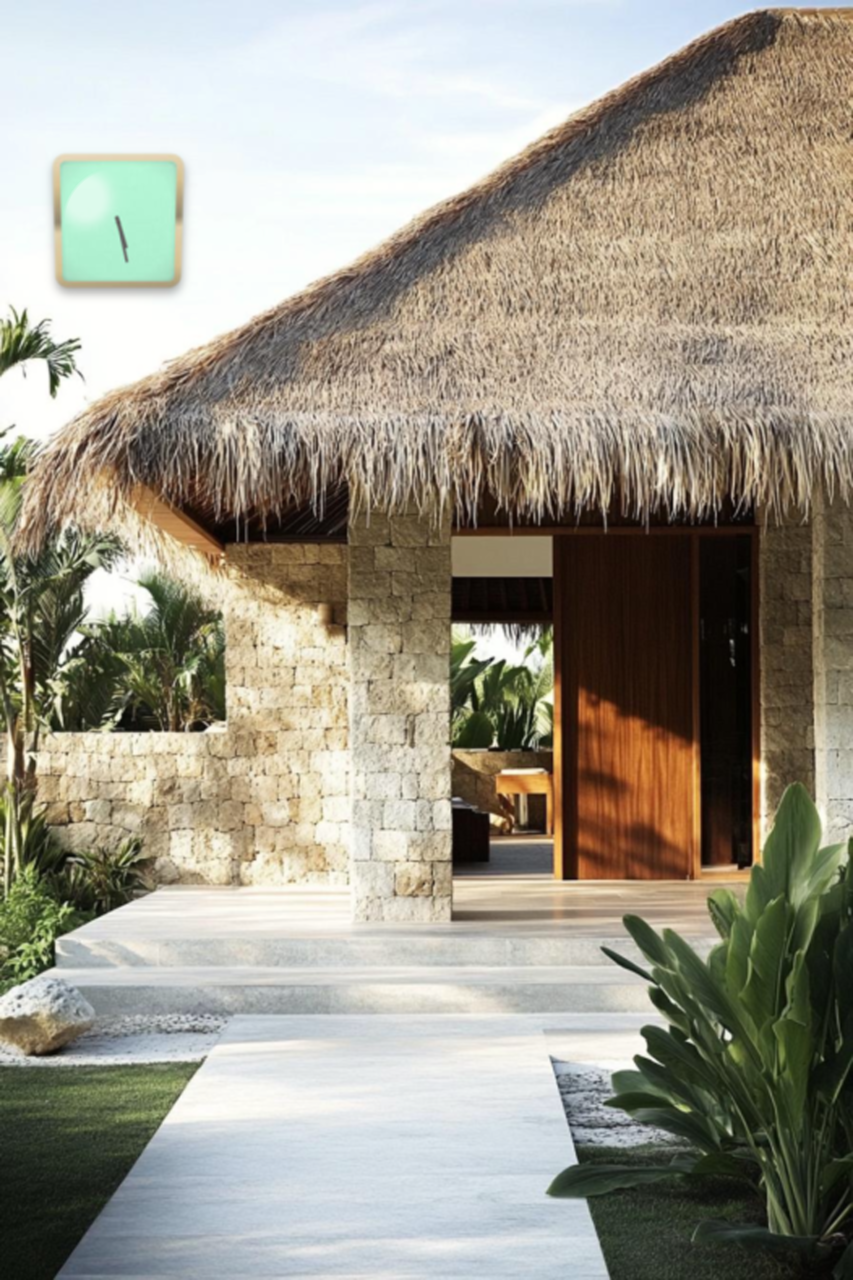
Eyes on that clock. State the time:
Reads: 5:28
